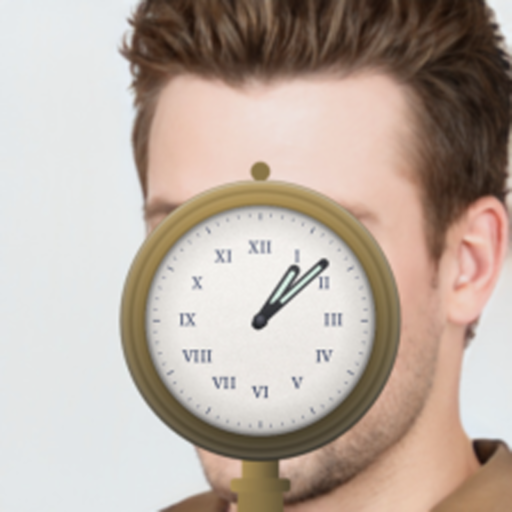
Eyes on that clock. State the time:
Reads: 1:08
